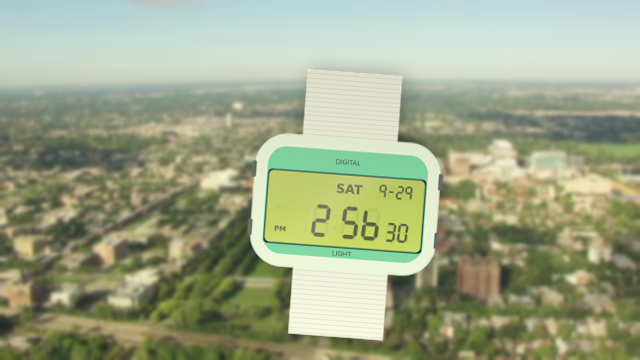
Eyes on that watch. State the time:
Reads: 2:56:30
